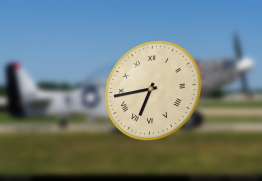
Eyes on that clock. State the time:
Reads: 6:44
